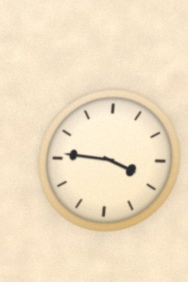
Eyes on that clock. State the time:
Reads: 3:46
